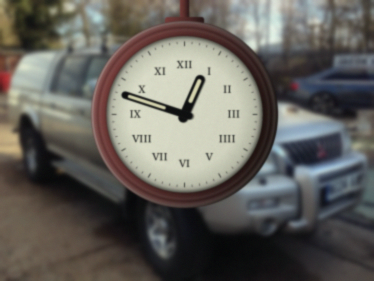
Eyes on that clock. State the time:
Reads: 12:48
